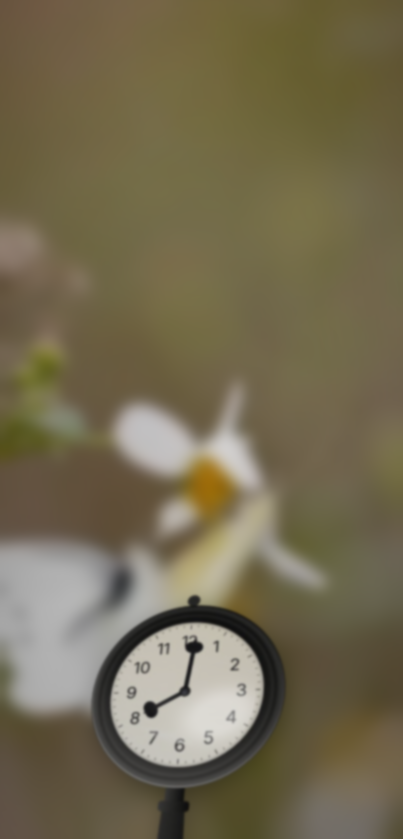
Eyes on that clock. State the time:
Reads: 8:01
